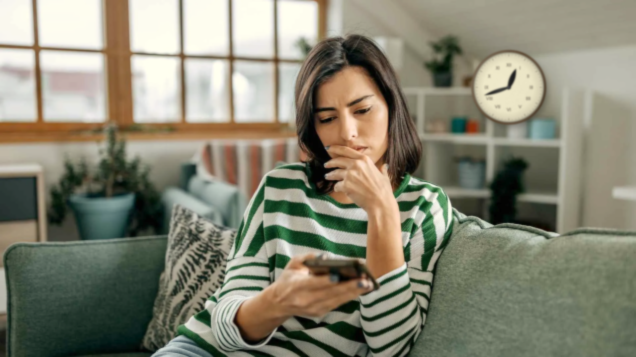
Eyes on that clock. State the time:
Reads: 12:42
